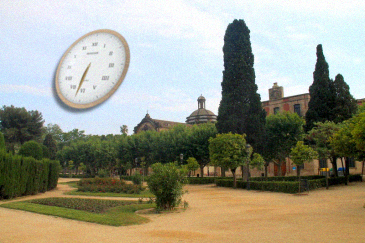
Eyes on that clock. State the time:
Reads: 6:32
